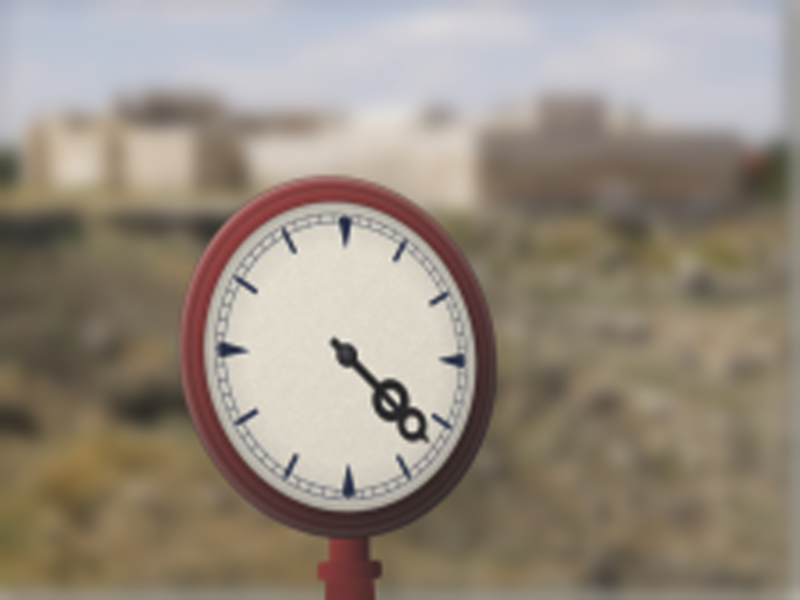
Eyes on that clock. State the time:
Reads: 4:22
